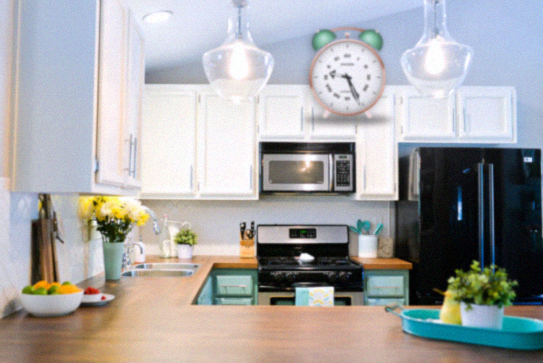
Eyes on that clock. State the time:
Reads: 9:26
